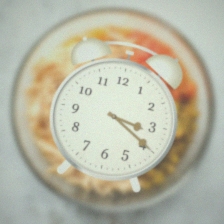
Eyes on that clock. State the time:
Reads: 3:20
